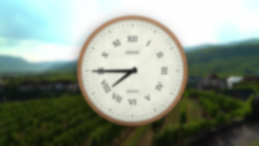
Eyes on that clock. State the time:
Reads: 7:45
